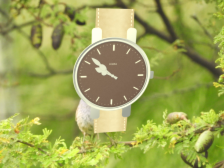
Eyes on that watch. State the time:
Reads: 9:52
